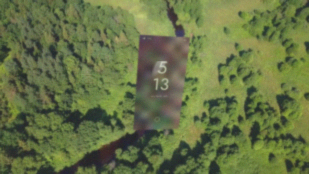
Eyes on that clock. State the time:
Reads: 5:13
